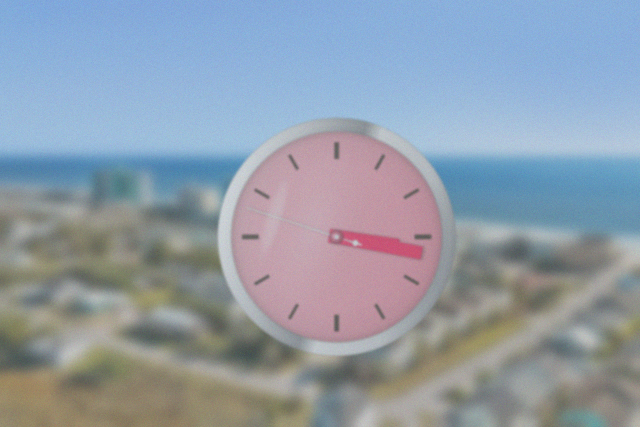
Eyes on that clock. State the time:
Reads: 3:16:48
